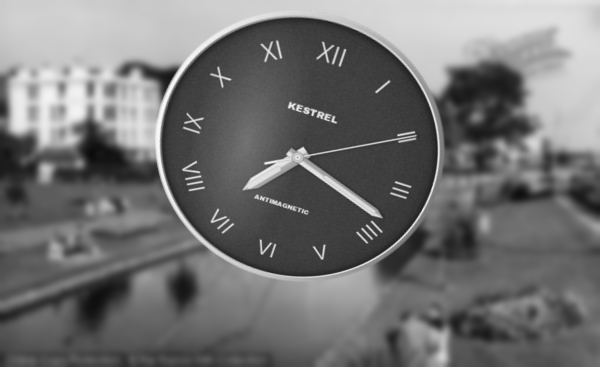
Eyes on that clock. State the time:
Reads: 7:18:10
